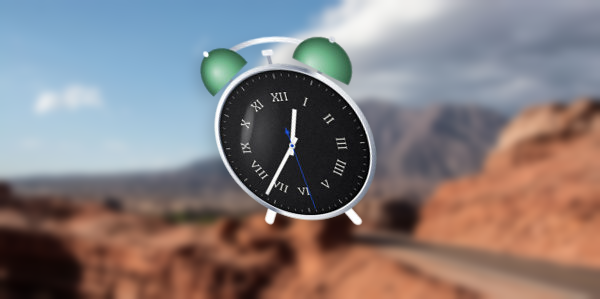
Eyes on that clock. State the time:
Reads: 12:36:29
